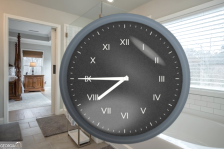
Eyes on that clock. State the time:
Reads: 7:45
